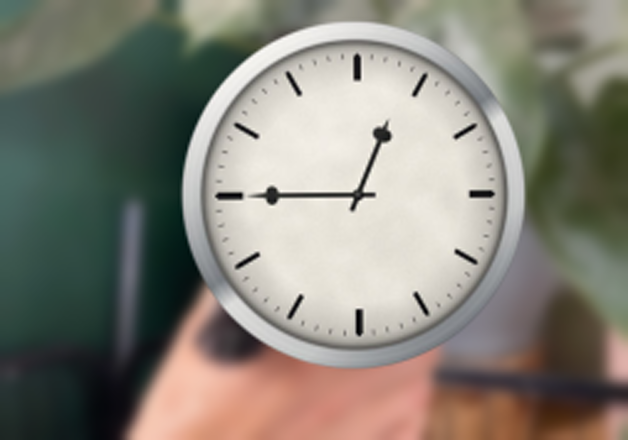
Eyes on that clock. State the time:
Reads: 12:45
